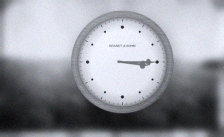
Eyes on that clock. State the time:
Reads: 3:15
